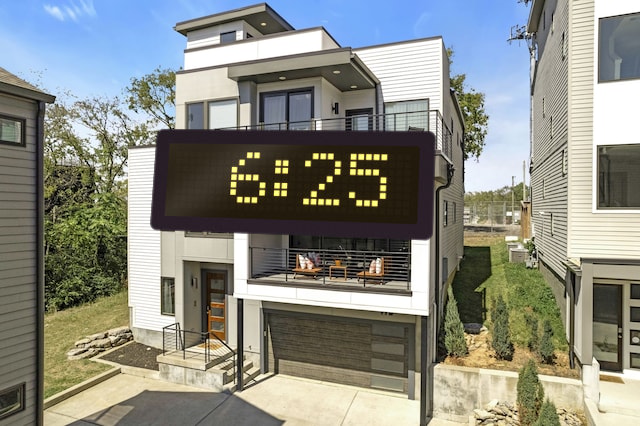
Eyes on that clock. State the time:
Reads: 6:25
